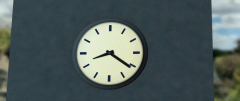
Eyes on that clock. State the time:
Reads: 8:21
